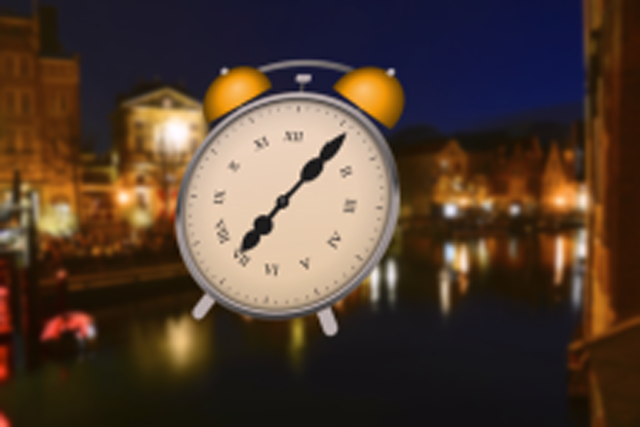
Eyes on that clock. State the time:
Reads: 7:06
